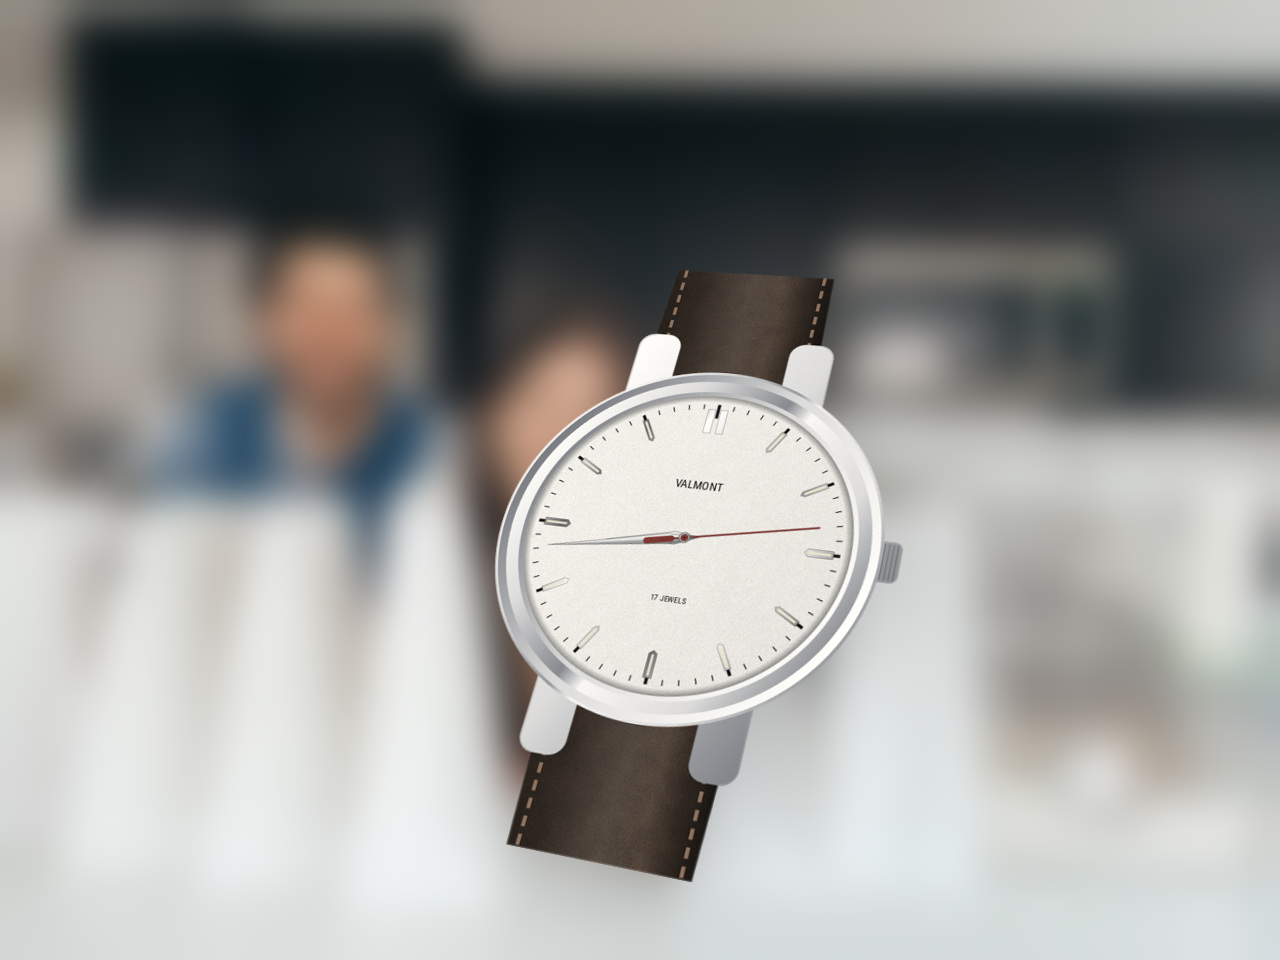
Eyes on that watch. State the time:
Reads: 8:43:13
